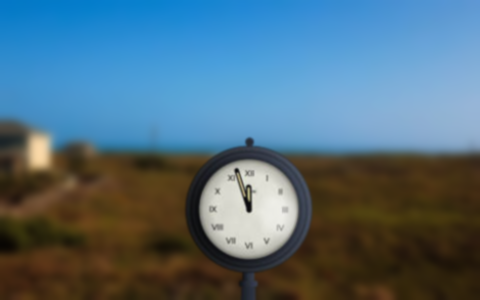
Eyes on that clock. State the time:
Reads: 11:57
